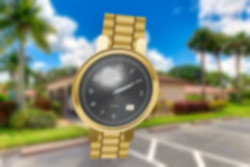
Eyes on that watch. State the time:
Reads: 2:10
